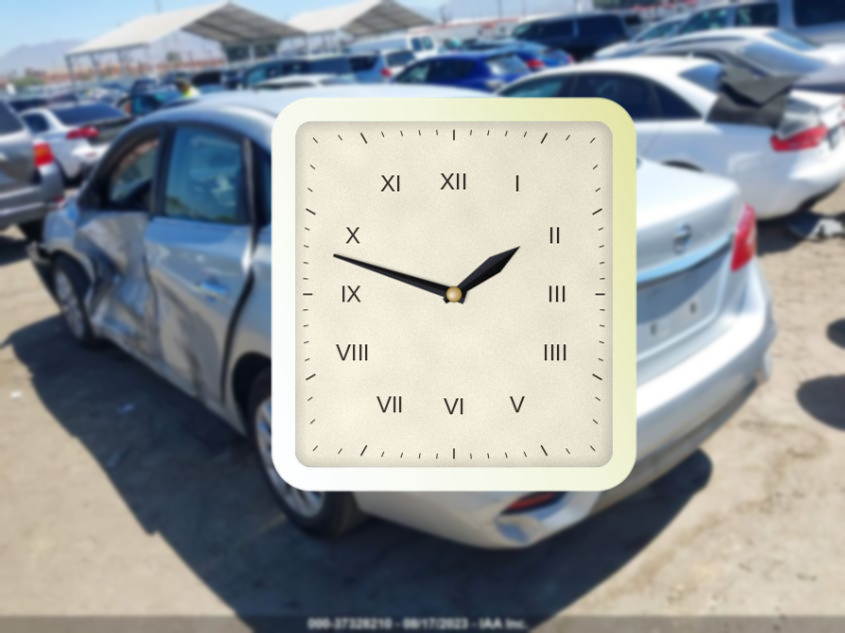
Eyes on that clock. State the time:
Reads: 1:48
